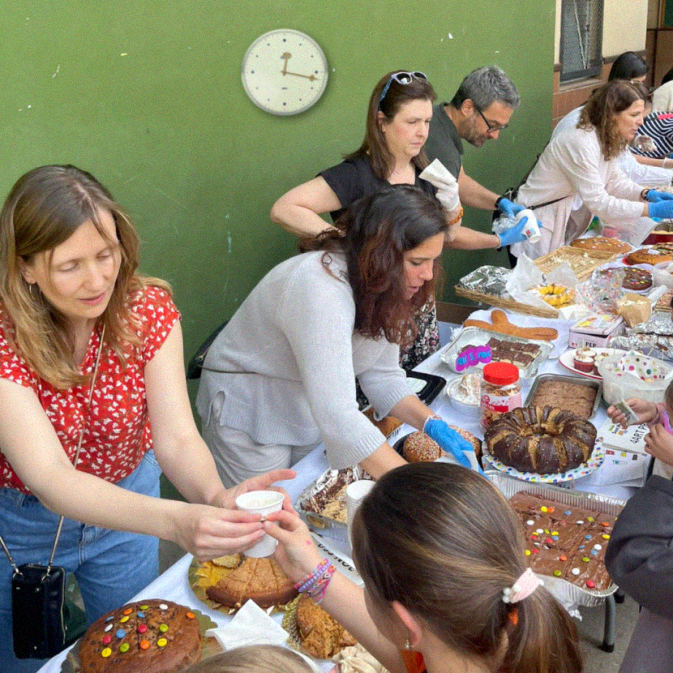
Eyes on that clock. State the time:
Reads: 12:17
